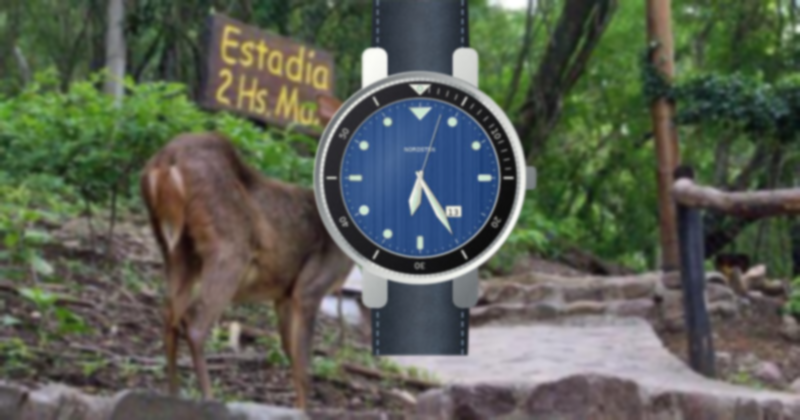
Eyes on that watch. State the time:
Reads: 6:25:03
